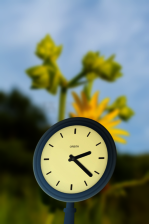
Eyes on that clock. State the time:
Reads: 2:22
